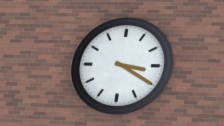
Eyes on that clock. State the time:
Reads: 3:20
